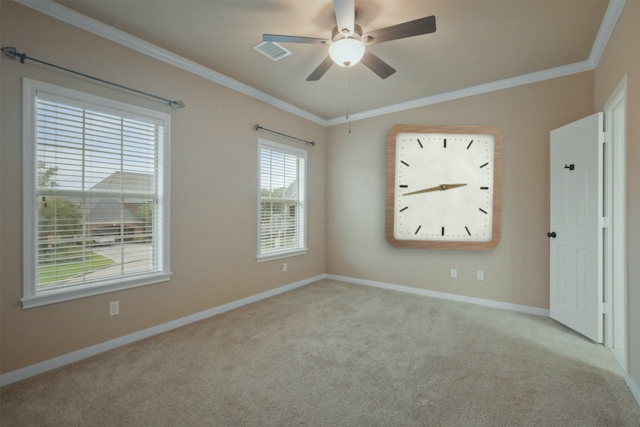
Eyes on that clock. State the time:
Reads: 2:43
